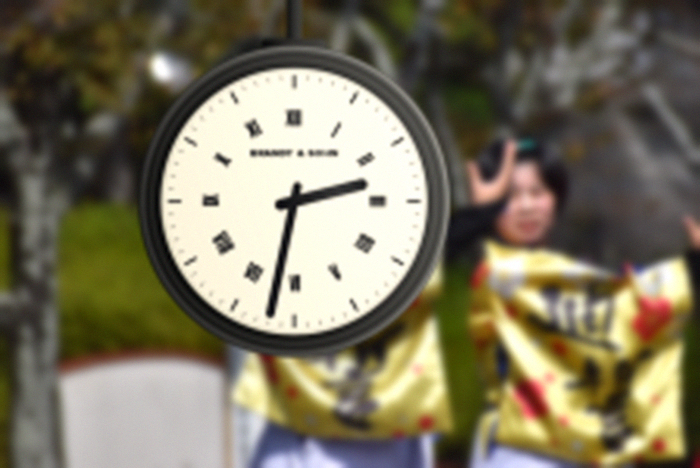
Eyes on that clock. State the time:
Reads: 2:32
